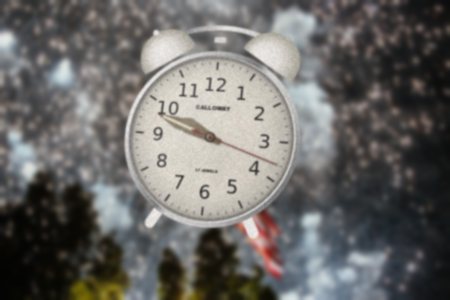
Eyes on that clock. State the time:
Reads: 9:48:18
